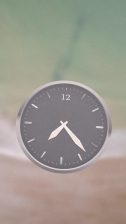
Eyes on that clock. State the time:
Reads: 7:23
